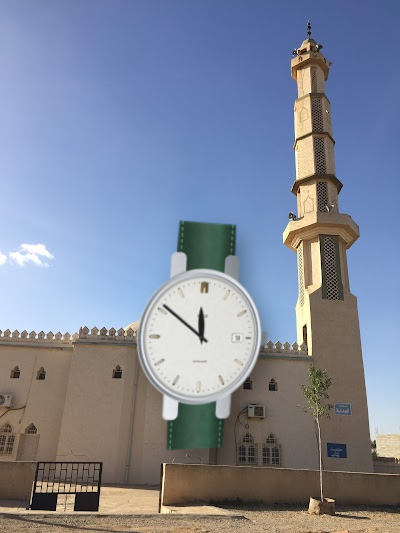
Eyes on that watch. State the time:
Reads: 11:51
